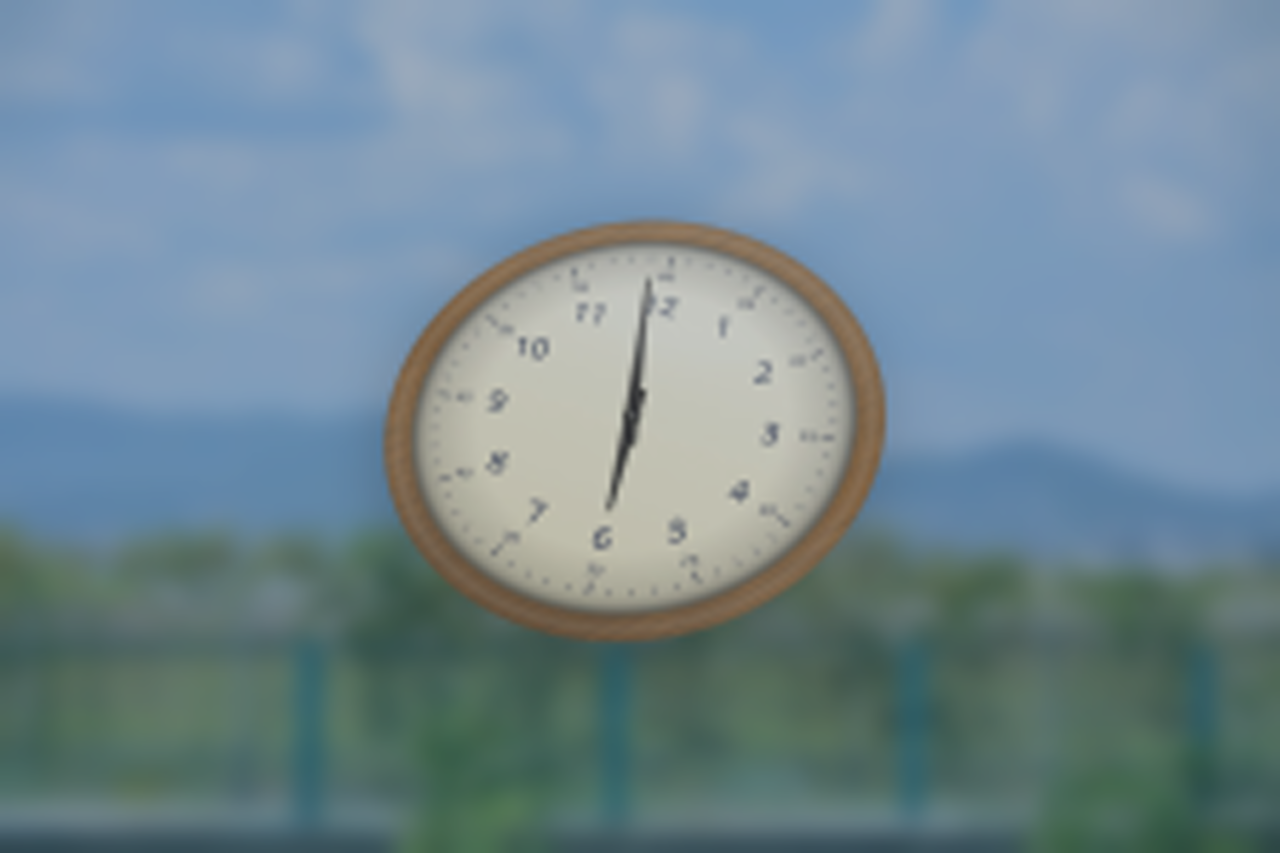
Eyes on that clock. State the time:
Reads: 5:59
